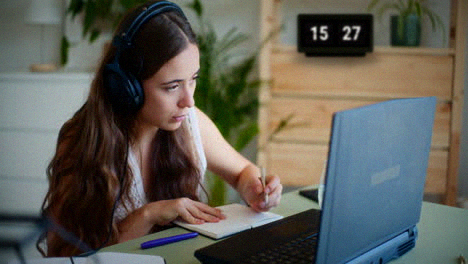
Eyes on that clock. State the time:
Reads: 15:27
